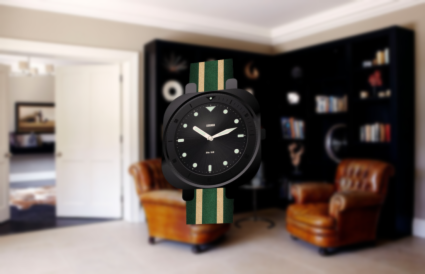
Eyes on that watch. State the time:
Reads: 10:12
